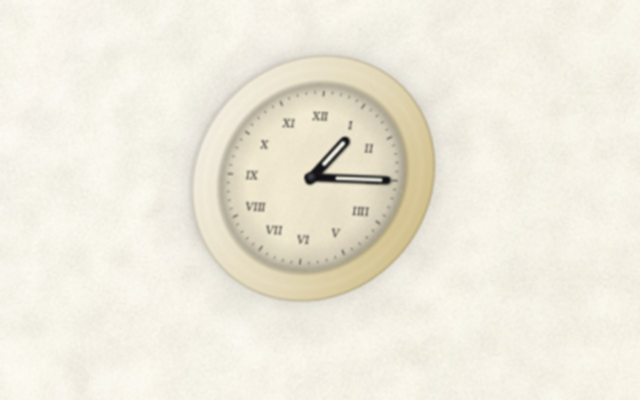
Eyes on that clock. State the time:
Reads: 1:15
